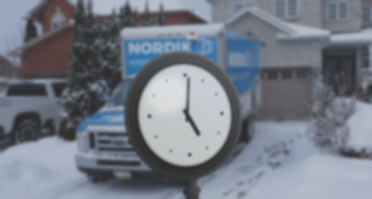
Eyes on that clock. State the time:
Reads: 5:01
